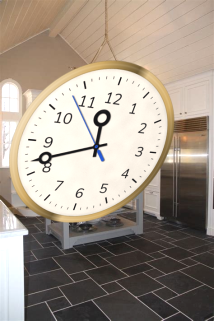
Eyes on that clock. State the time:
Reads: 11:41:53
